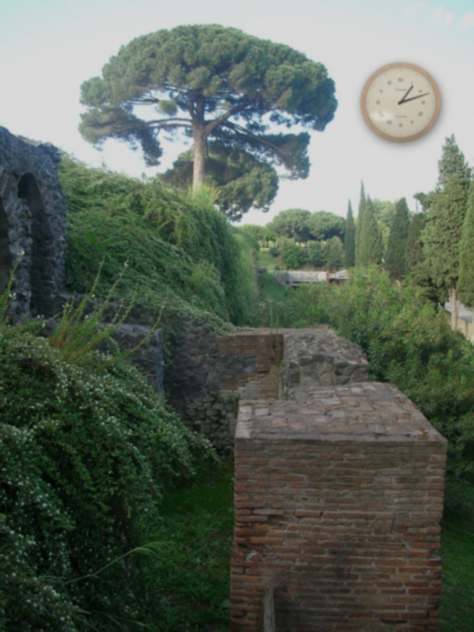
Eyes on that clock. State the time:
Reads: 1:12
